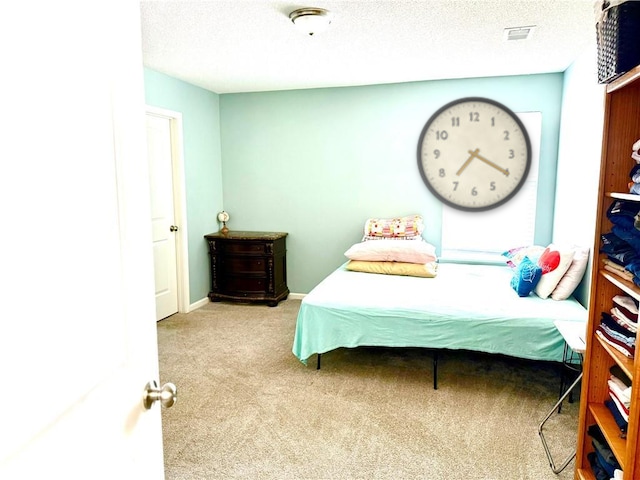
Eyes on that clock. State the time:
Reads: 7:20
